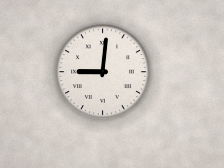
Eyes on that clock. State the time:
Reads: 9:01
